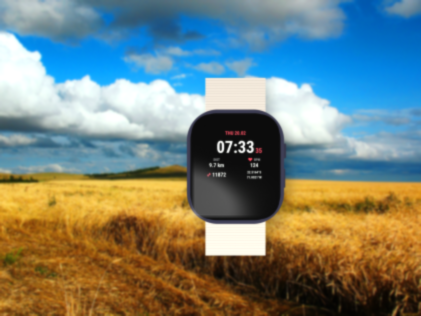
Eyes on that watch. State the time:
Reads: 7:33
